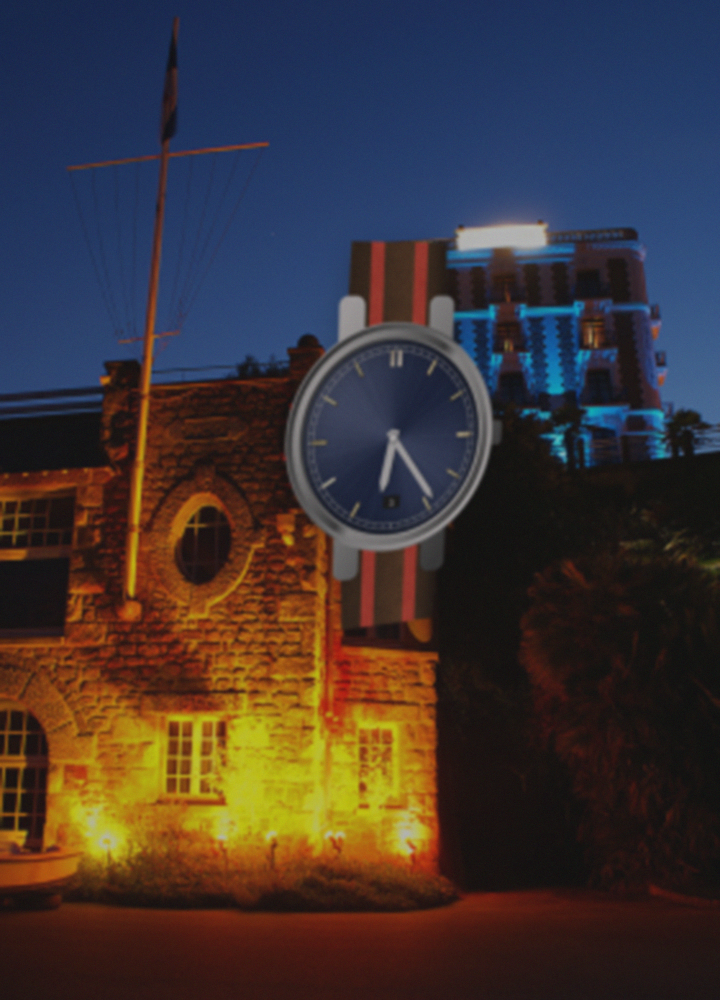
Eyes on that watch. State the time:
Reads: 6:24
